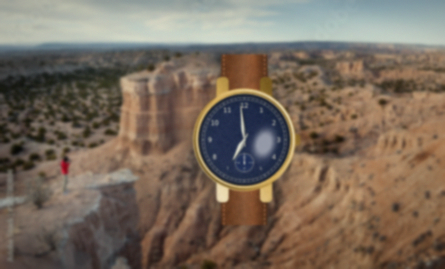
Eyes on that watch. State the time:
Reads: 6:59
